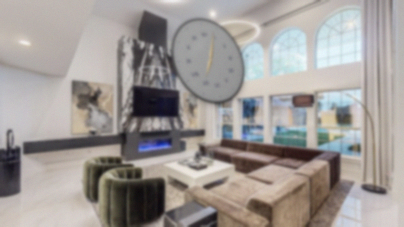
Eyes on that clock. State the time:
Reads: 7:04
